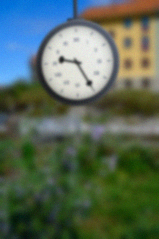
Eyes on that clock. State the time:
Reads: 9:25
